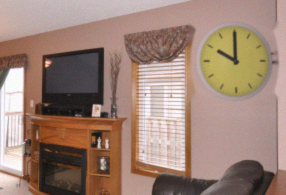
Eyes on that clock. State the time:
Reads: 10:00
